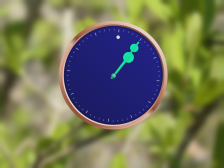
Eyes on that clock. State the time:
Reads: 1:05
